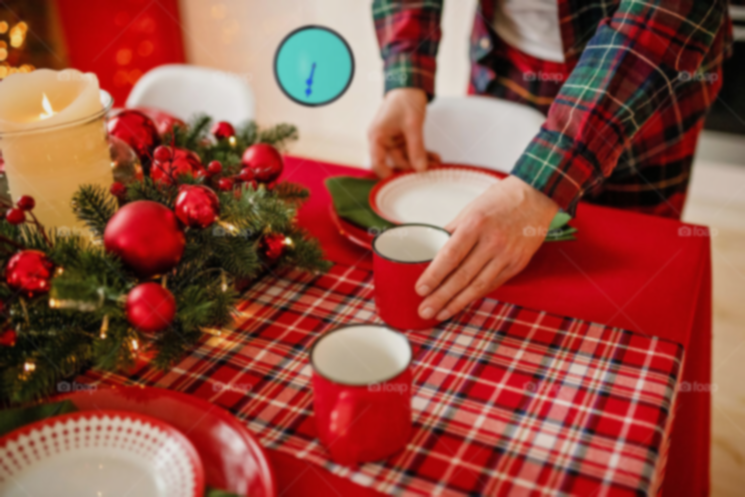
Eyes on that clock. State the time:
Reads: 6:32
